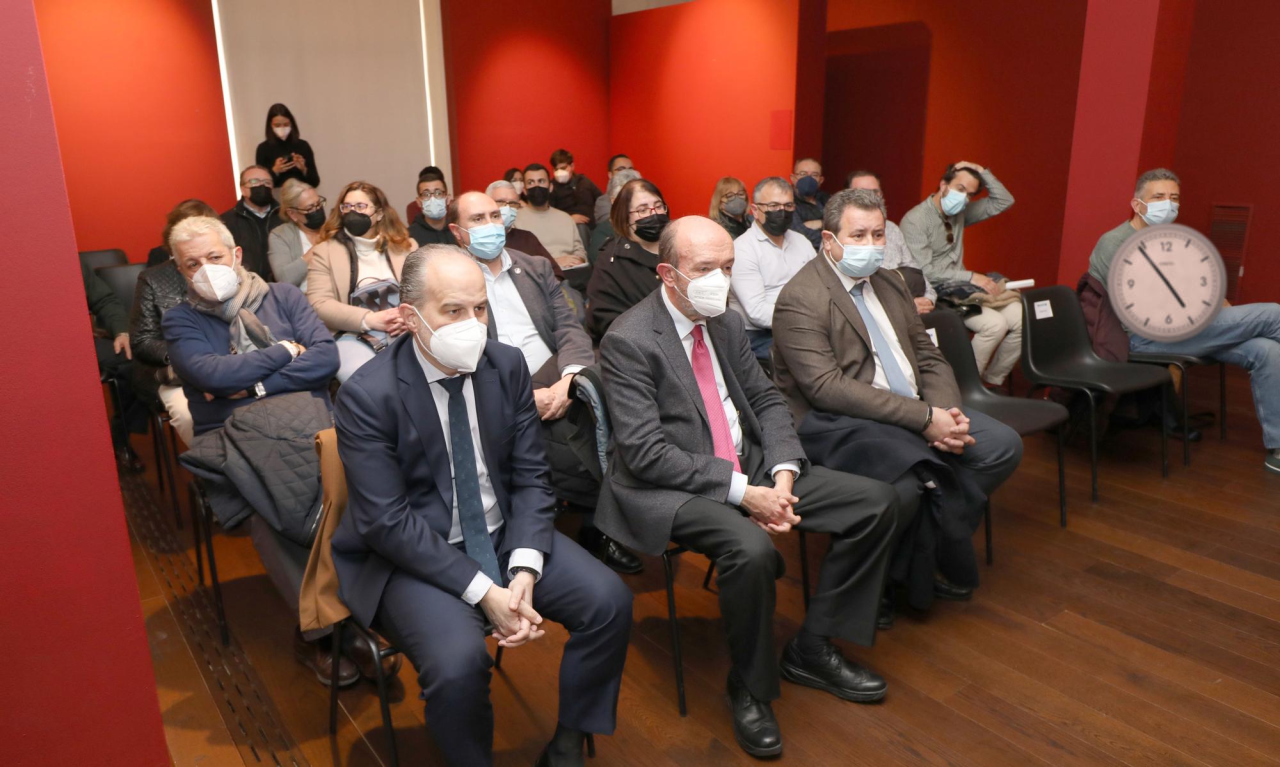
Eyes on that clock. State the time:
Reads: 4:54
